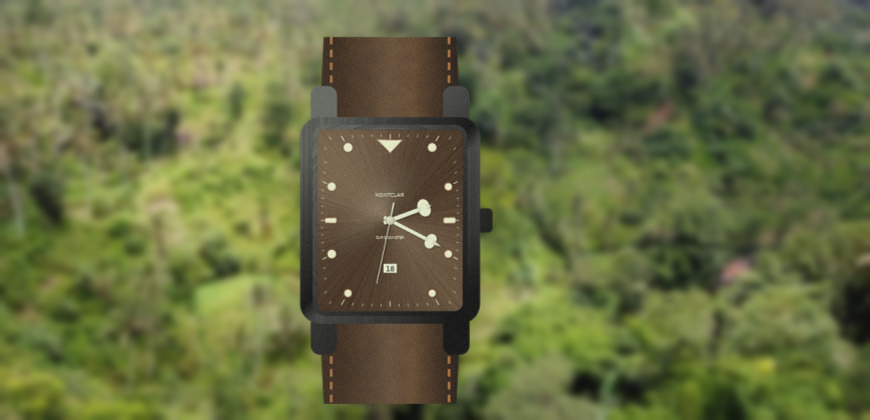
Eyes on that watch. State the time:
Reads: 2:19:32
